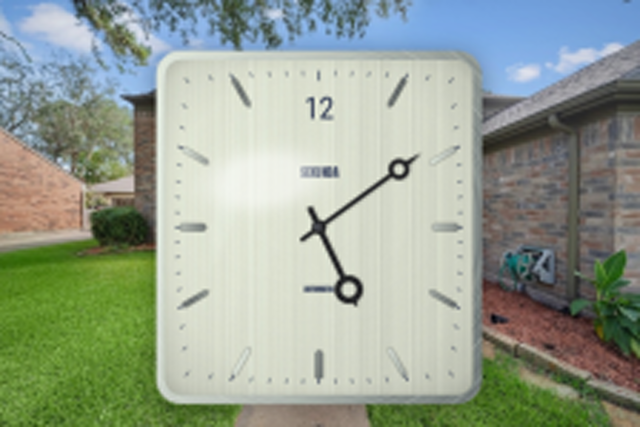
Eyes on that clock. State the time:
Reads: 5:09
